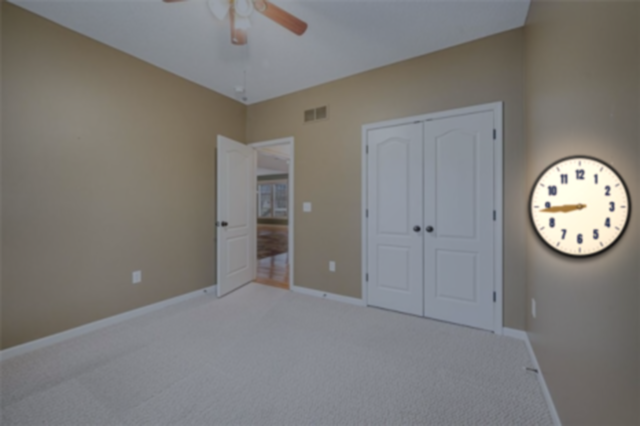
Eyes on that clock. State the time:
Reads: 8:44
